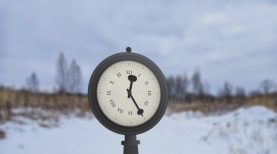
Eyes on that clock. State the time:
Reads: 12:25
